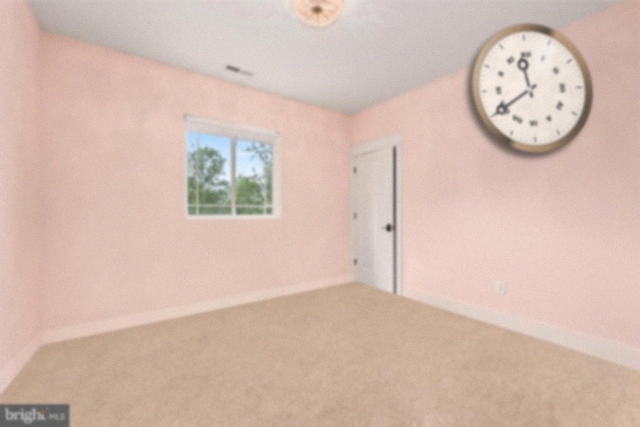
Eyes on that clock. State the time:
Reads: 11:40
